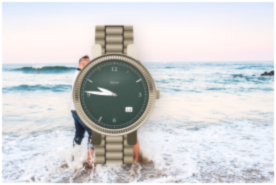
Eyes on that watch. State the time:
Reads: 9:46
